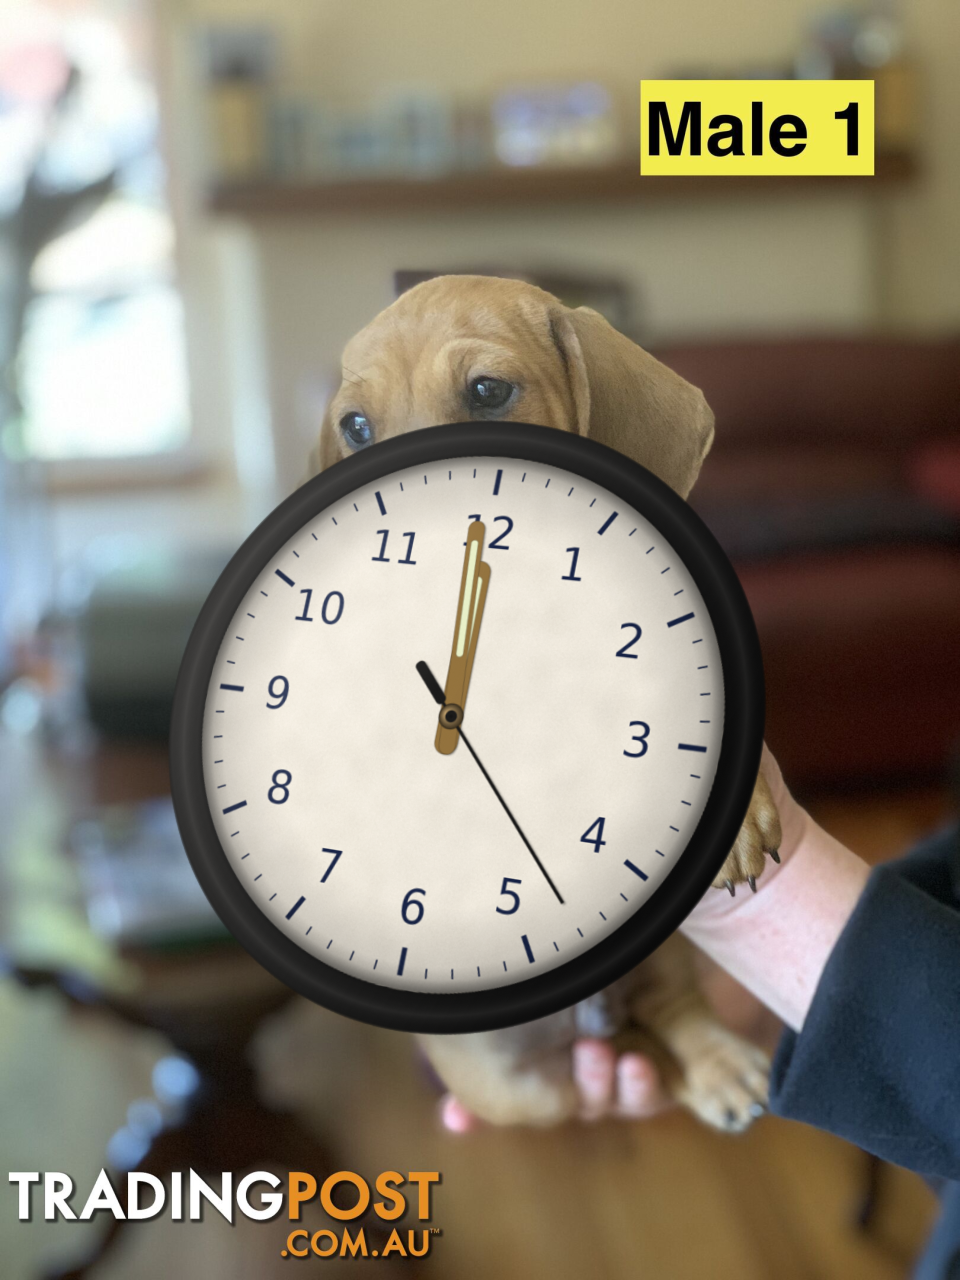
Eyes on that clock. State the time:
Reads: 11:59:23
